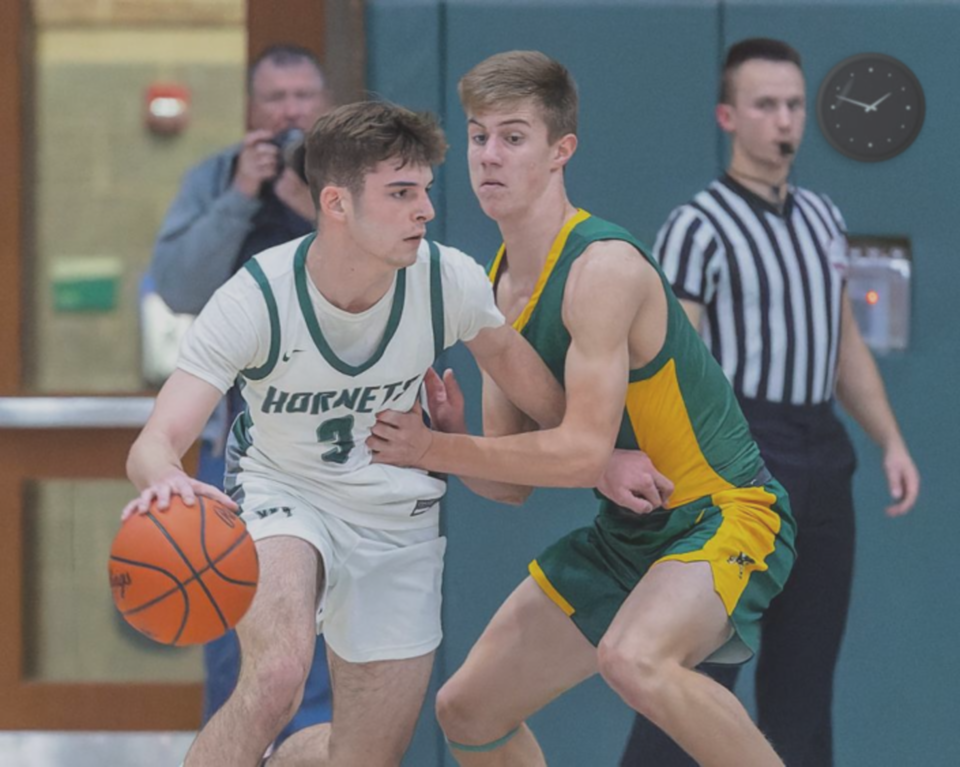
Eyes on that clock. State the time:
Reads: 1:48
